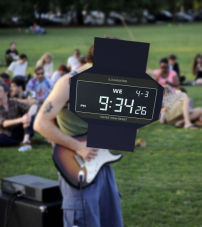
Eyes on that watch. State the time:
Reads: 9:34:26
